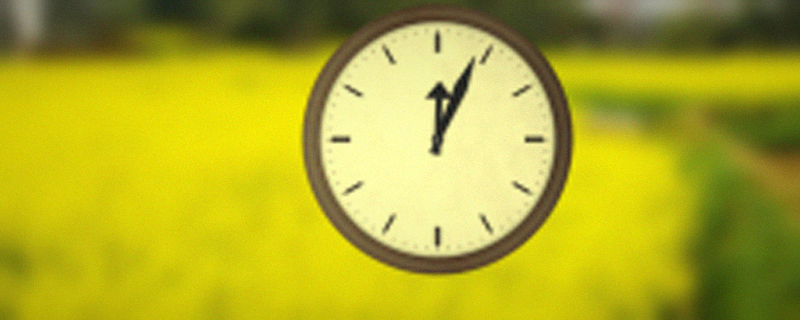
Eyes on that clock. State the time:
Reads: 12:04
